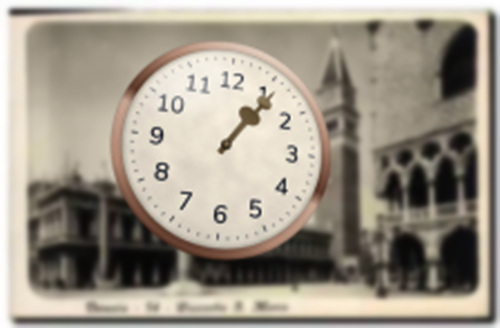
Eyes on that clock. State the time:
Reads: 1:06
